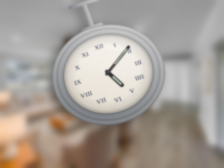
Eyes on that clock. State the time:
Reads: 5:09
